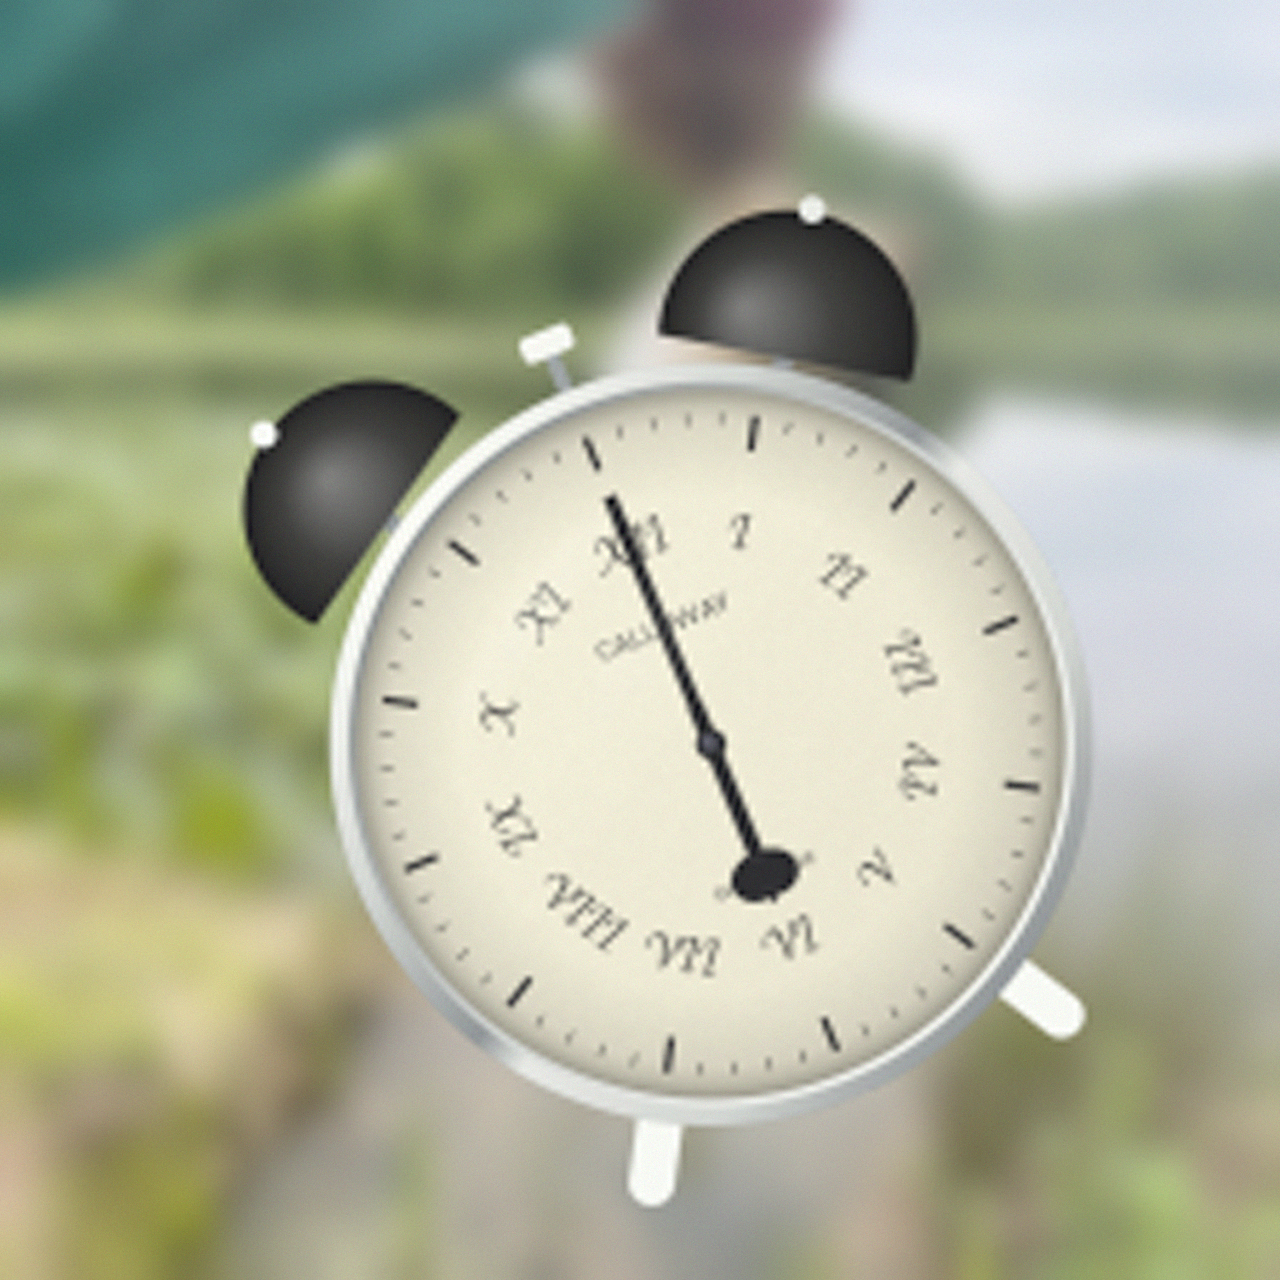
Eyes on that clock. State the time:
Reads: 6:00
